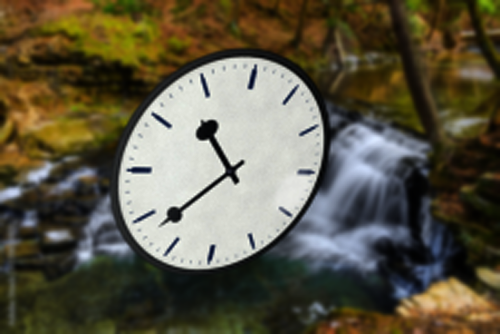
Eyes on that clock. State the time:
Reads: 10:38
